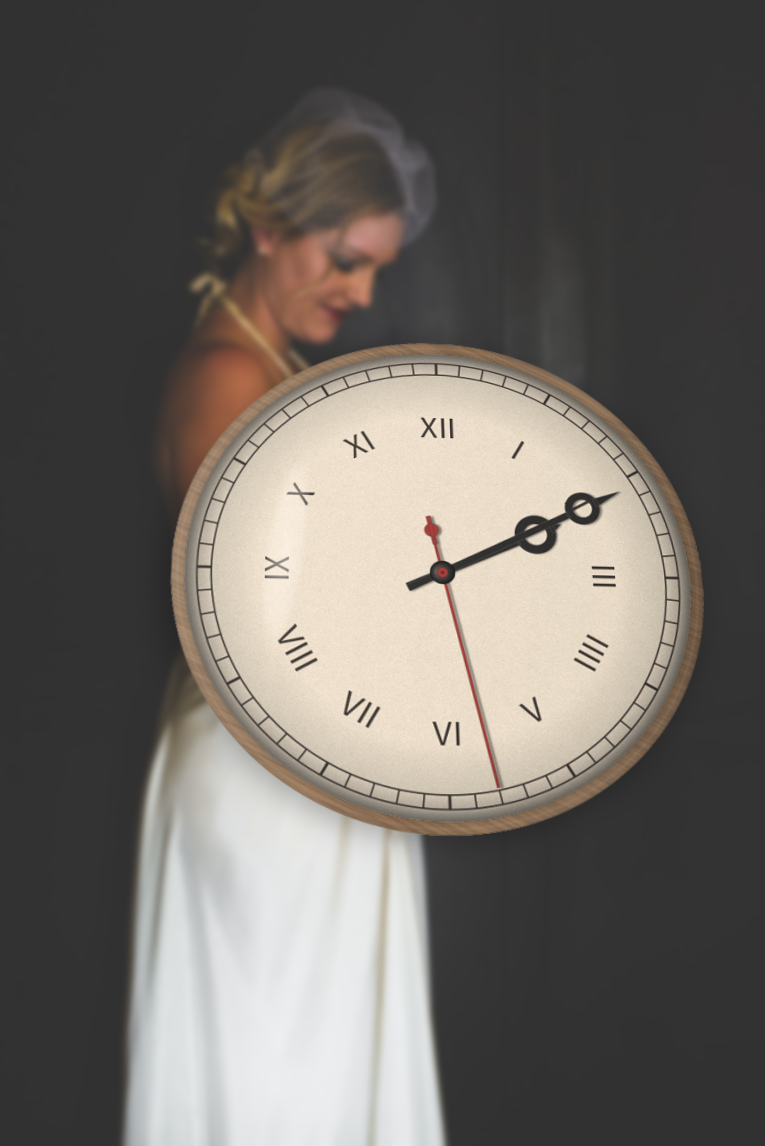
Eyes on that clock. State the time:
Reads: 2:10:28
